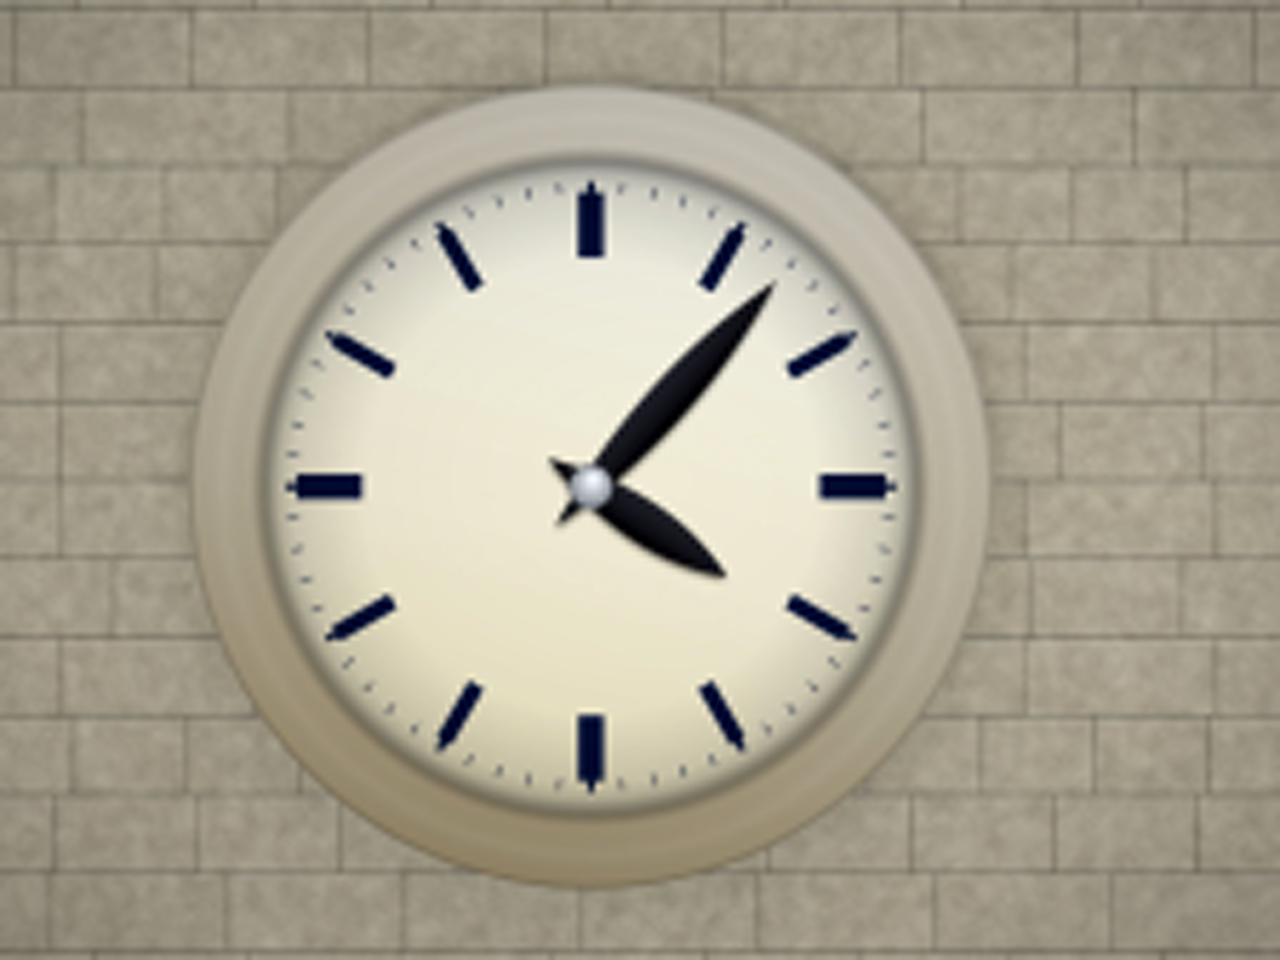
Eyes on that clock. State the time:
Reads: 4:07
